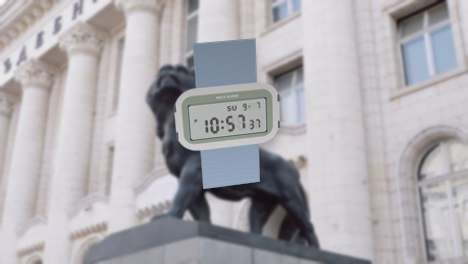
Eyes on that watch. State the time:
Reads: 10:57:37
